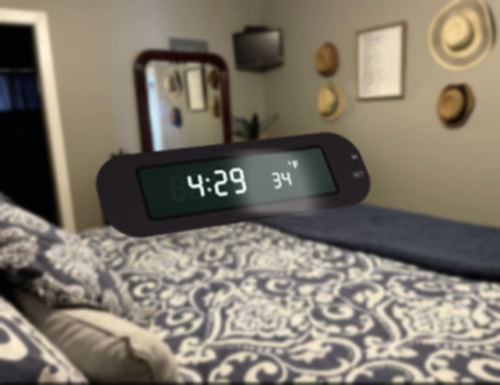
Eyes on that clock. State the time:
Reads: 4:29
